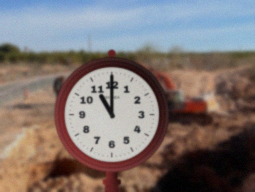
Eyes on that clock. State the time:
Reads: 11:00
